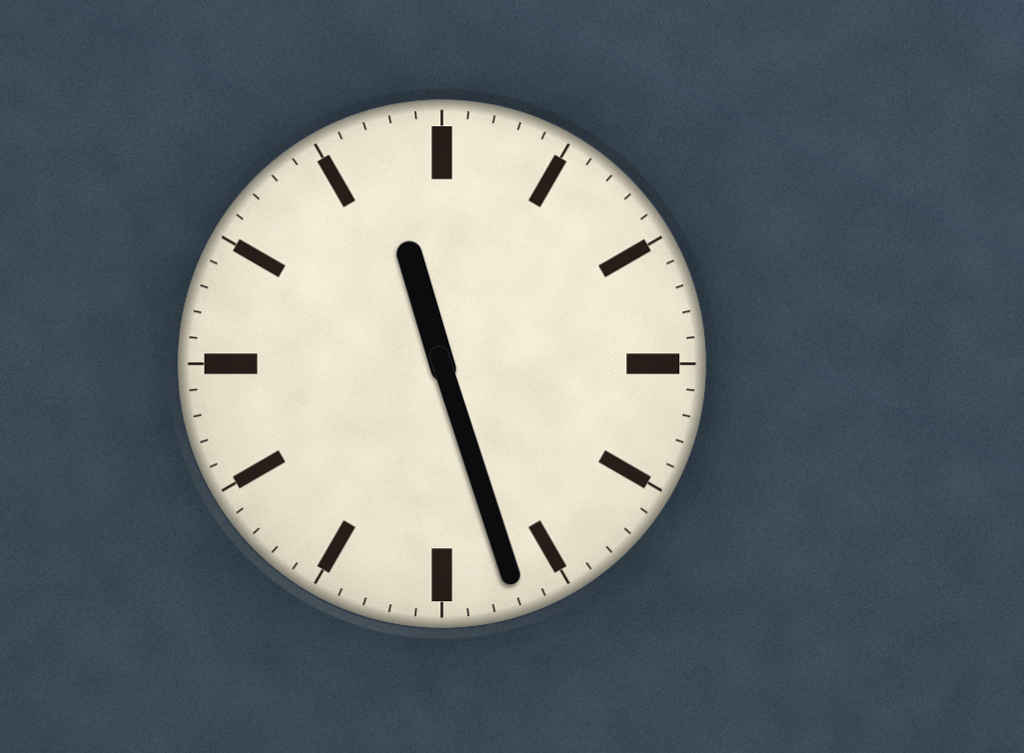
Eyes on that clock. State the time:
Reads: 11:27
